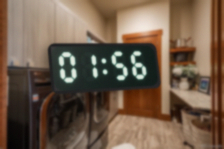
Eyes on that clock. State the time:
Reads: 1:56
